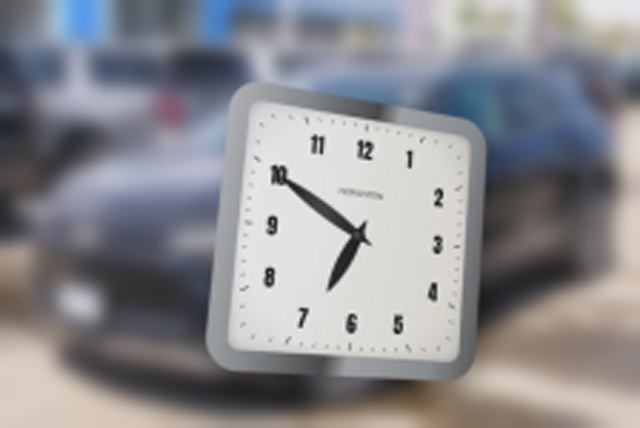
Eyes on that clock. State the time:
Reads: 6:50
